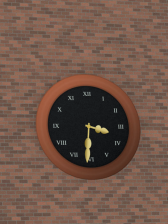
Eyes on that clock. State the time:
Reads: 3:31
